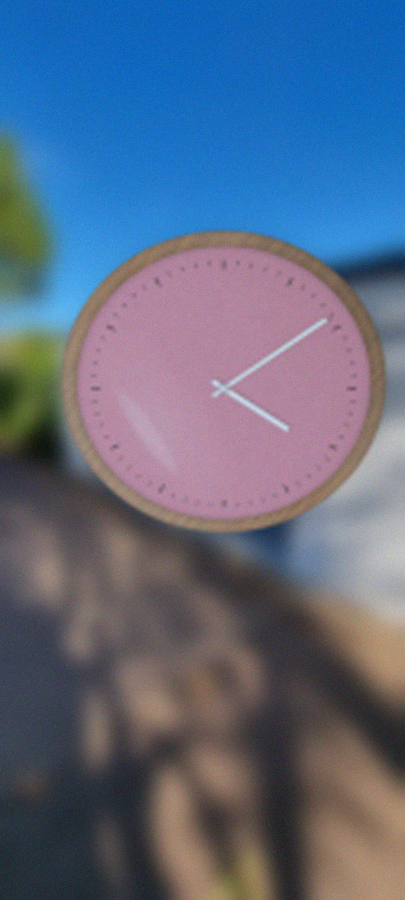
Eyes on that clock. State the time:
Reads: 4:09
